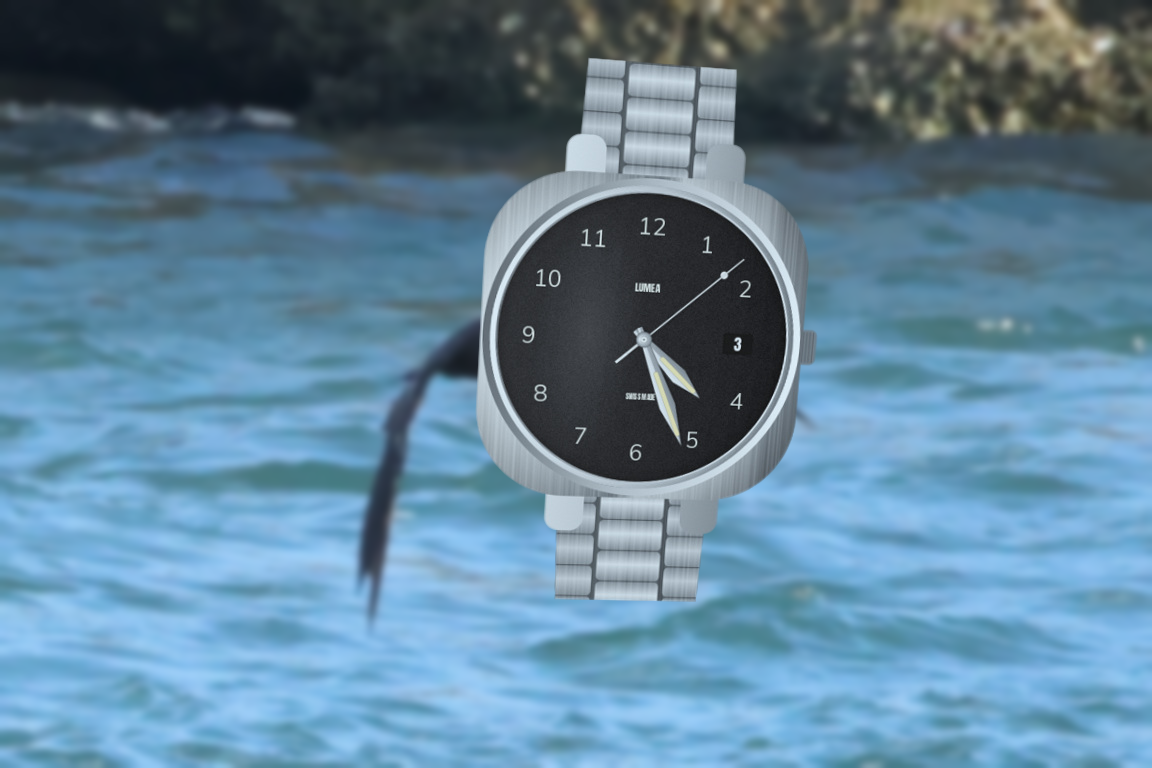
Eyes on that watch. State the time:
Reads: 4:26:08
